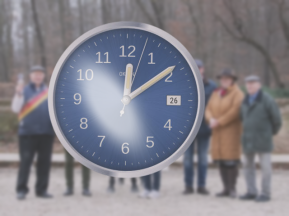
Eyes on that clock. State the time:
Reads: 12:09:03
